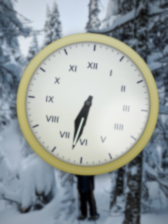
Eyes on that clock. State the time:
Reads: 6:32
